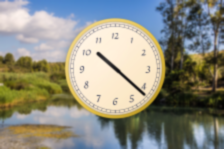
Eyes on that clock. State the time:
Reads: 10:22
